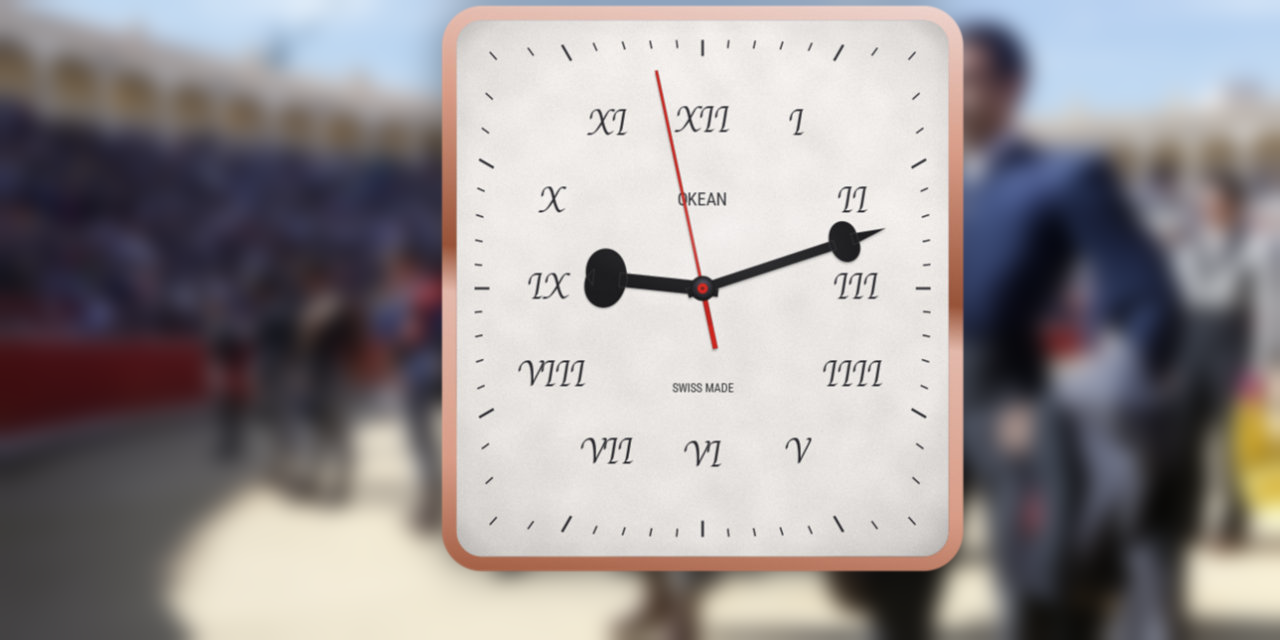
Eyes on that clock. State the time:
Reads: 9:11:58
